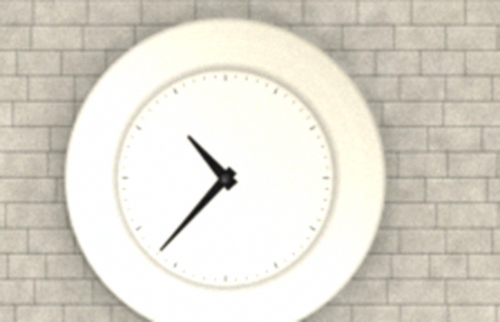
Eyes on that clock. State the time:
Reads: 10:37
